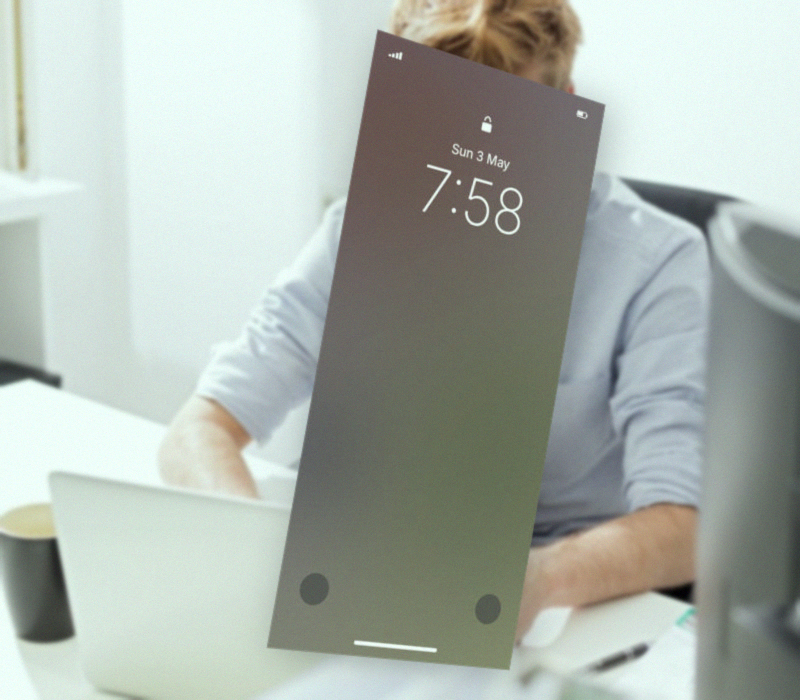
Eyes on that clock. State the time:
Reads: 7:58
